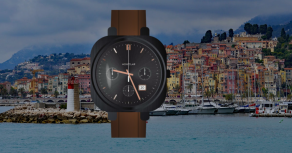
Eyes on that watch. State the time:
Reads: 9:26
